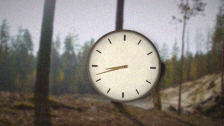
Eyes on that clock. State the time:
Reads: 8:42
